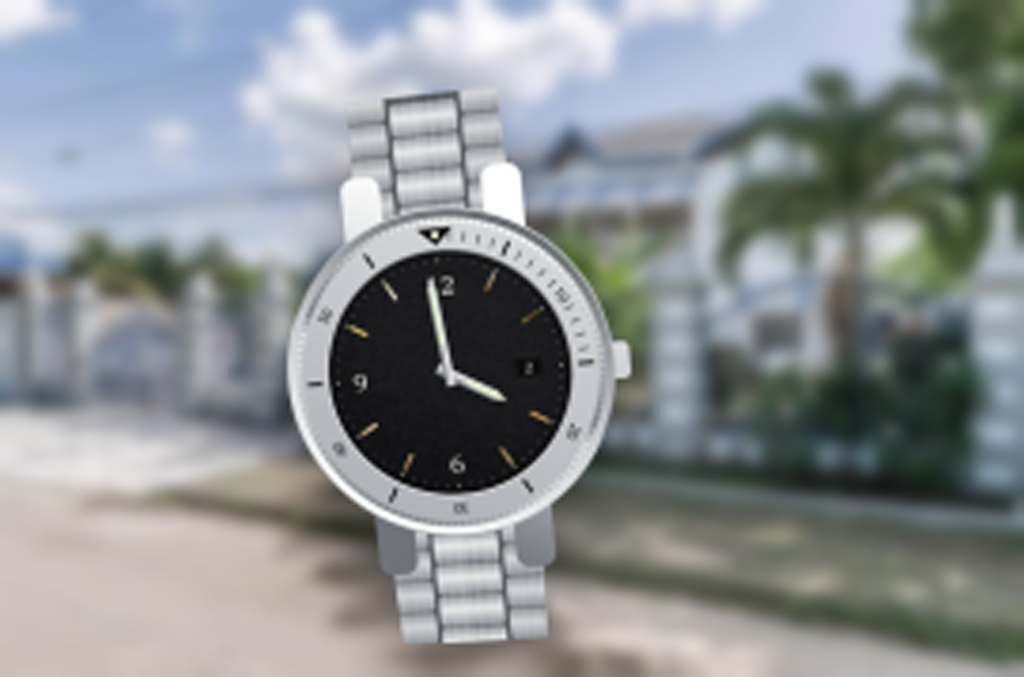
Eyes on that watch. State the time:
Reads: 3:59
